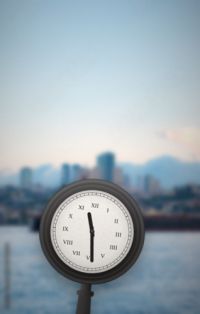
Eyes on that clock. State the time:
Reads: 11:29
